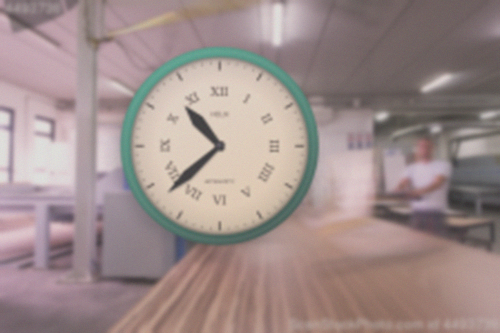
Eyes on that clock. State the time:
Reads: 10:38
